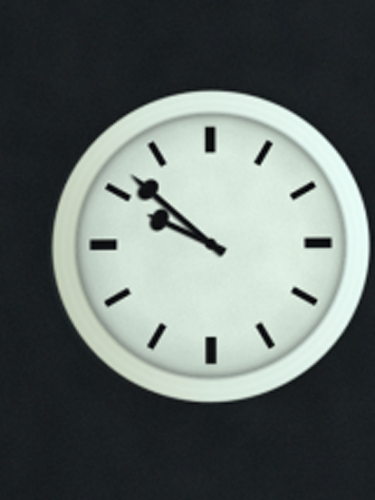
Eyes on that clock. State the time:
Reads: 9:52
